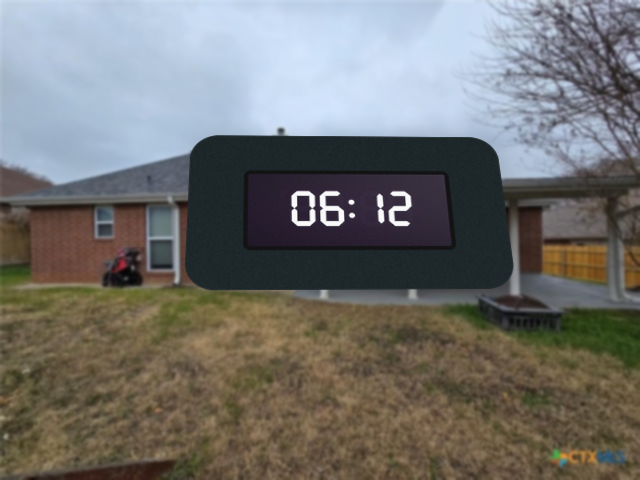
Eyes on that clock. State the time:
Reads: 6:12
